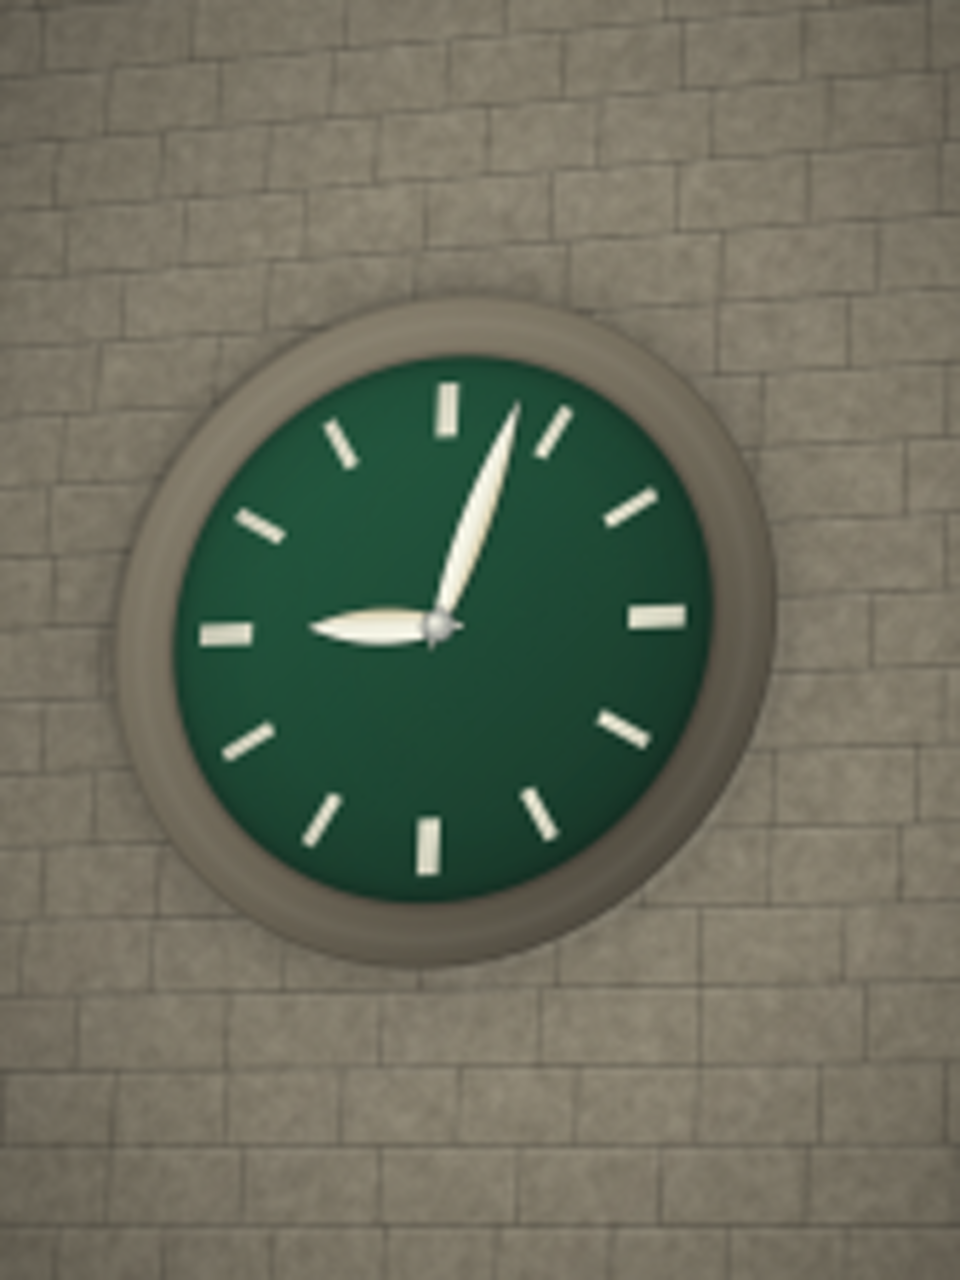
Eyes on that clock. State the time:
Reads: 9:03
